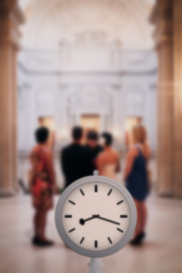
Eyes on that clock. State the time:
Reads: 8:18
